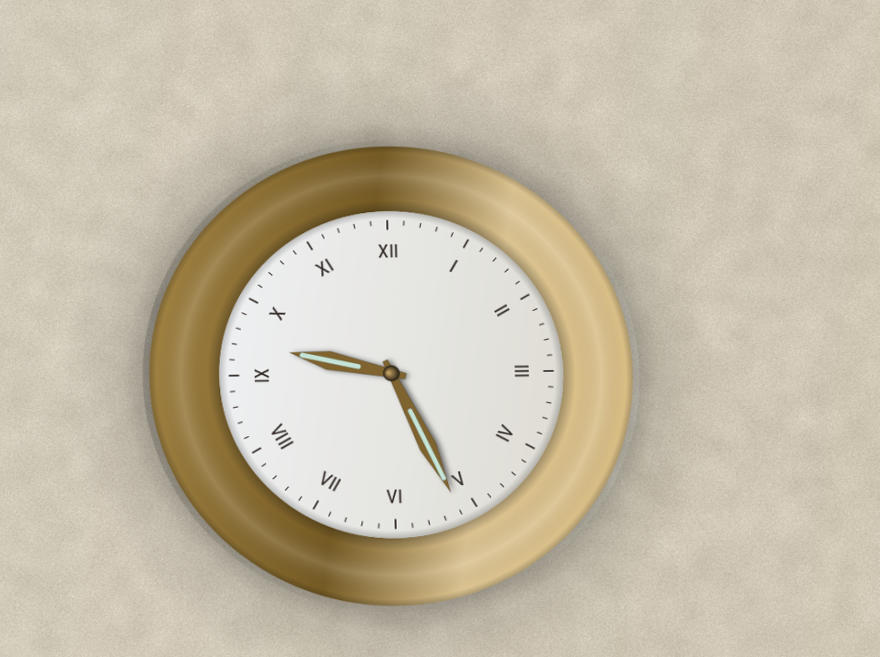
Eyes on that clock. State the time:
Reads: 9:26
